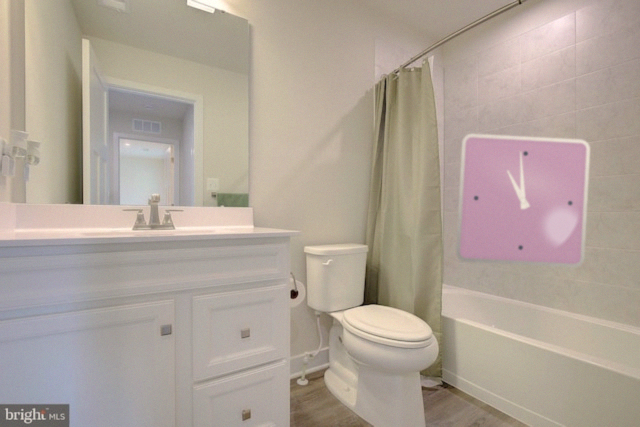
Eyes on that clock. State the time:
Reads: 10:59
